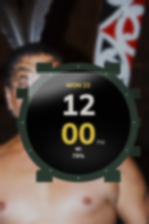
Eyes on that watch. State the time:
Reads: 12:00
